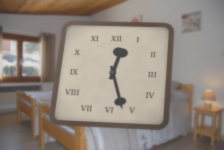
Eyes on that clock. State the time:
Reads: 12:27
